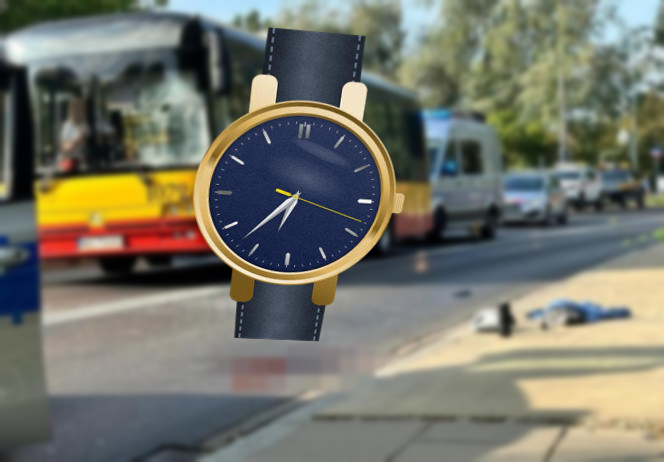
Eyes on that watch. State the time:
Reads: 6:37:18
